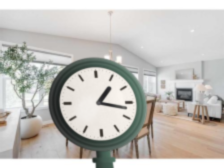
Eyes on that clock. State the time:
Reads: 1:17
